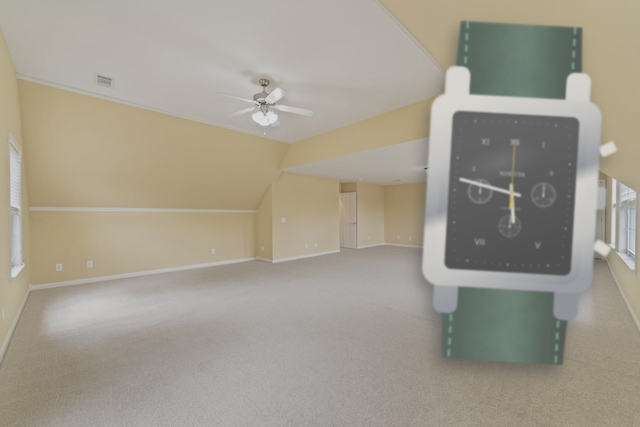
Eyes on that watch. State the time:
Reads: 5:47
